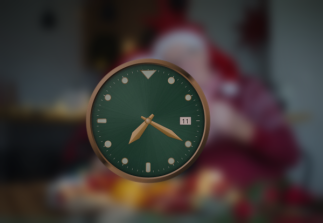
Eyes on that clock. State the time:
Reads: 7:20
